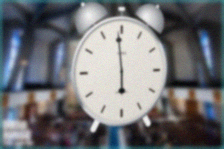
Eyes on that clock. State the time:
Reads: 5:59
